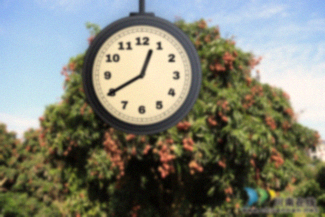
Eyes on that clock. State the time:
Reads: 12:40
